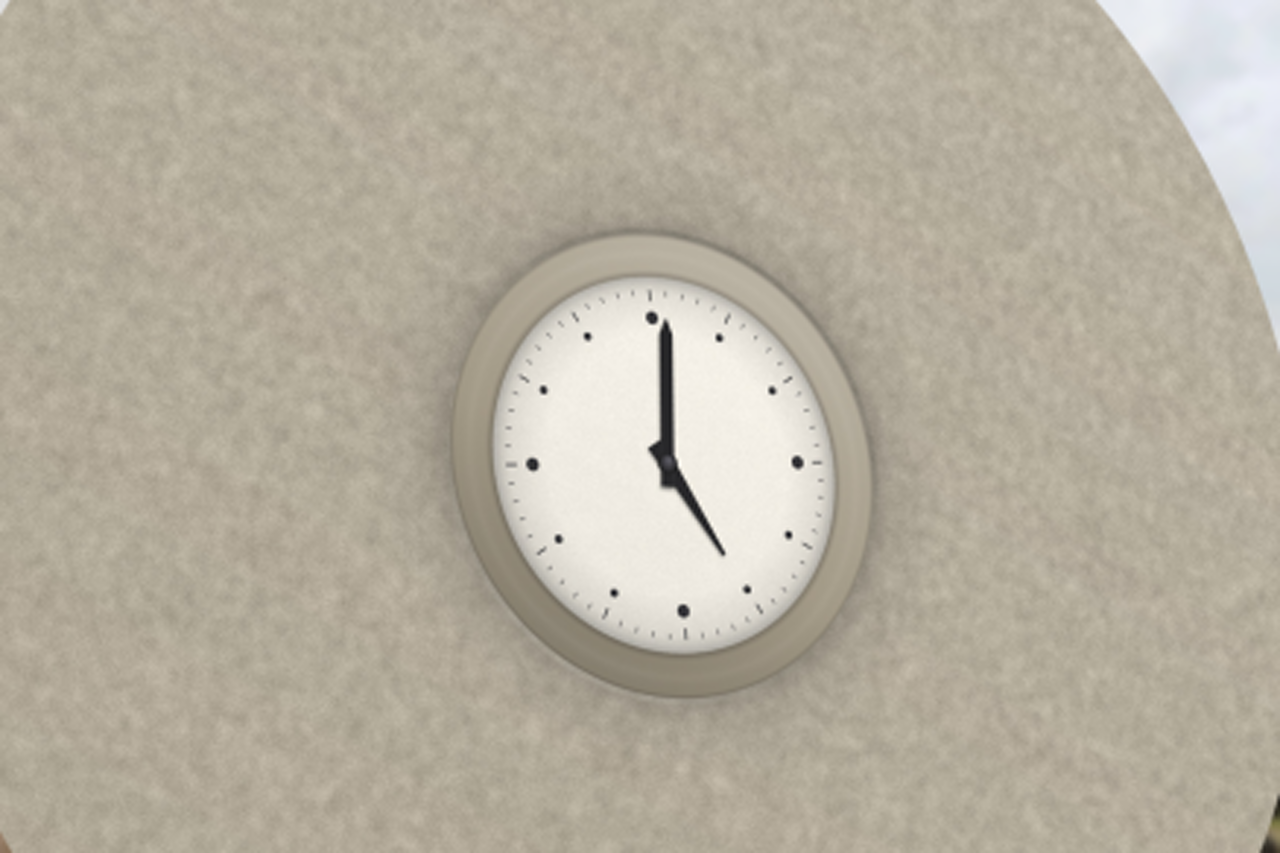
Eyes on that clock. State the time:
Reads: 5:01
